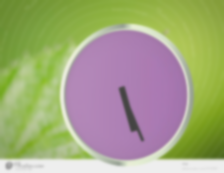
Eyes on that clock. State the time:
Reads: 5:26
